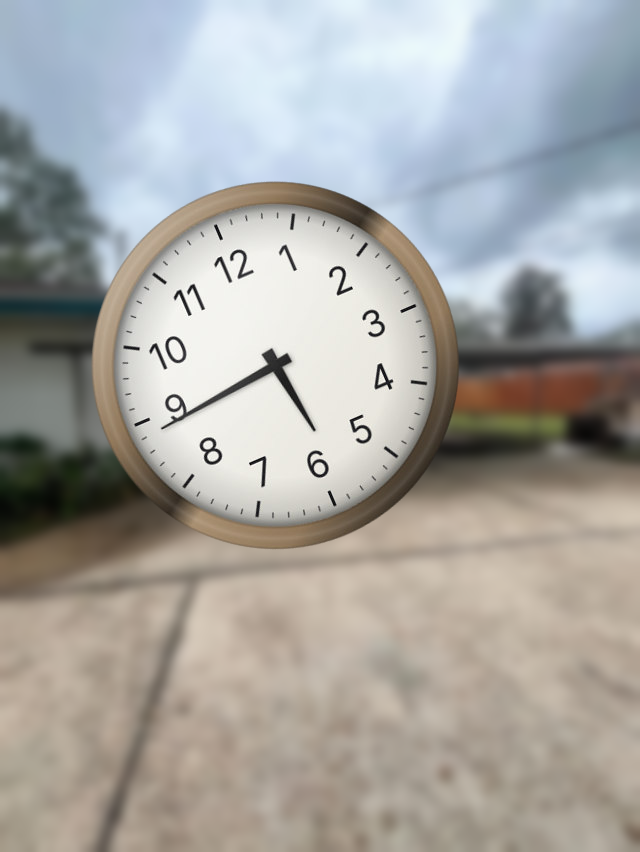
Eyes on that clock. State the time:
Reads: 5:44
